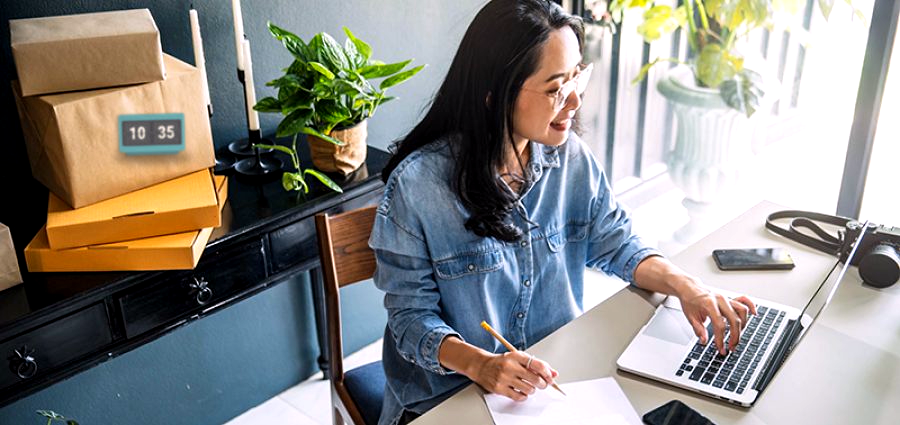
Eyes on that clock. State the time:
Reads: 10:35
